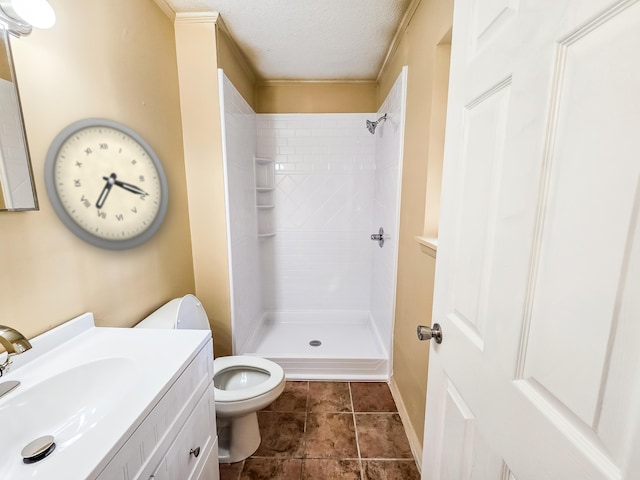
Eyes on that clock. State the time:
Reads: 7:19
